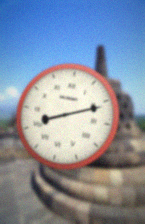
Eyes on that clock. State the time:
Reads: 8:11
